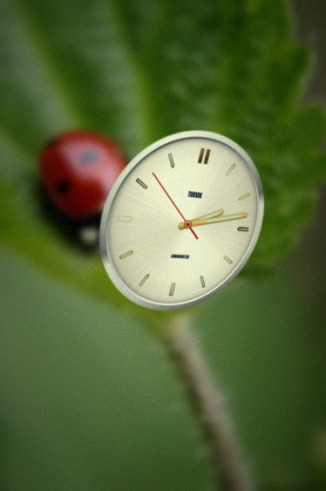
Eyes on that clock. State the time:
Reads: 2:12:52
